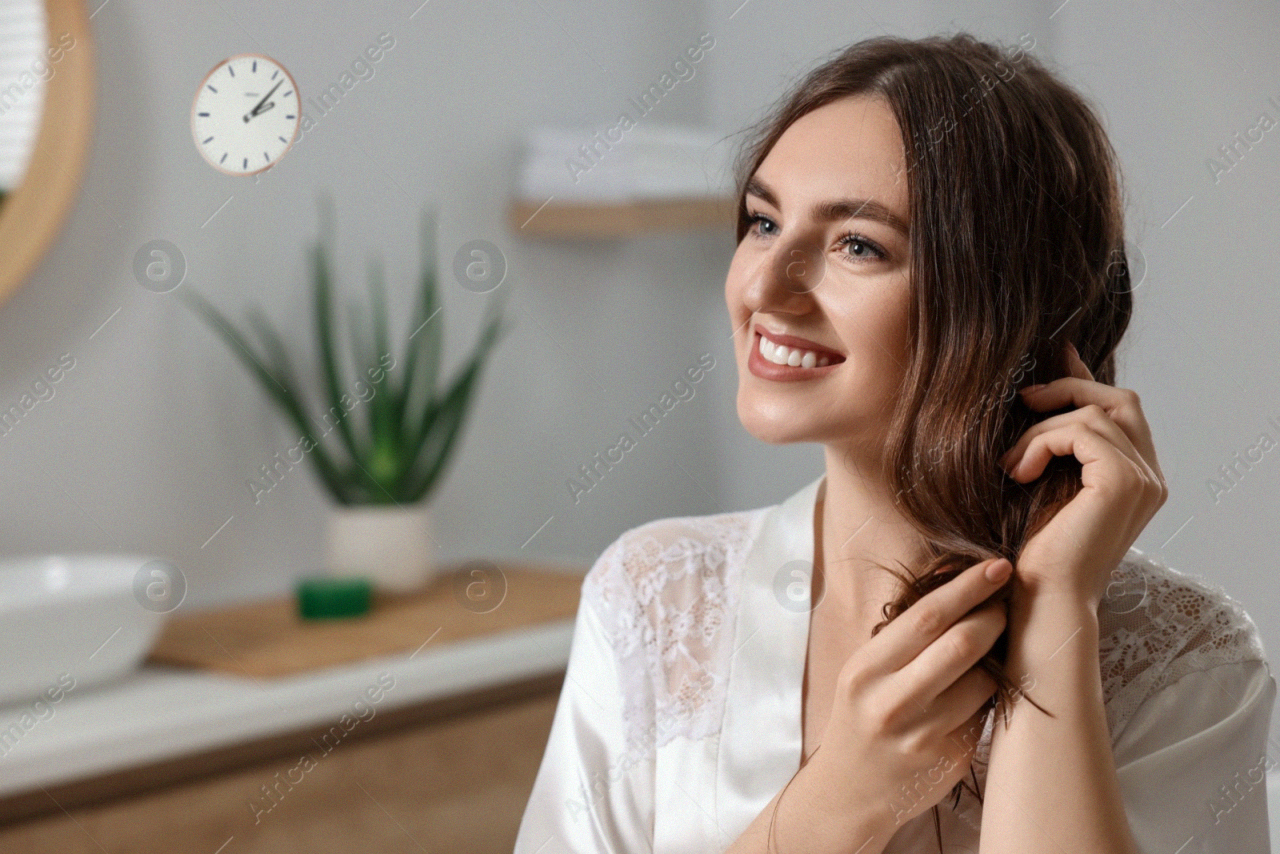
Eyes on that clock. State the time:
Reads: 2:07
